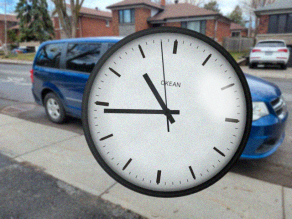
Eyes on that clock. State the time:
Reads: 10:43:58
